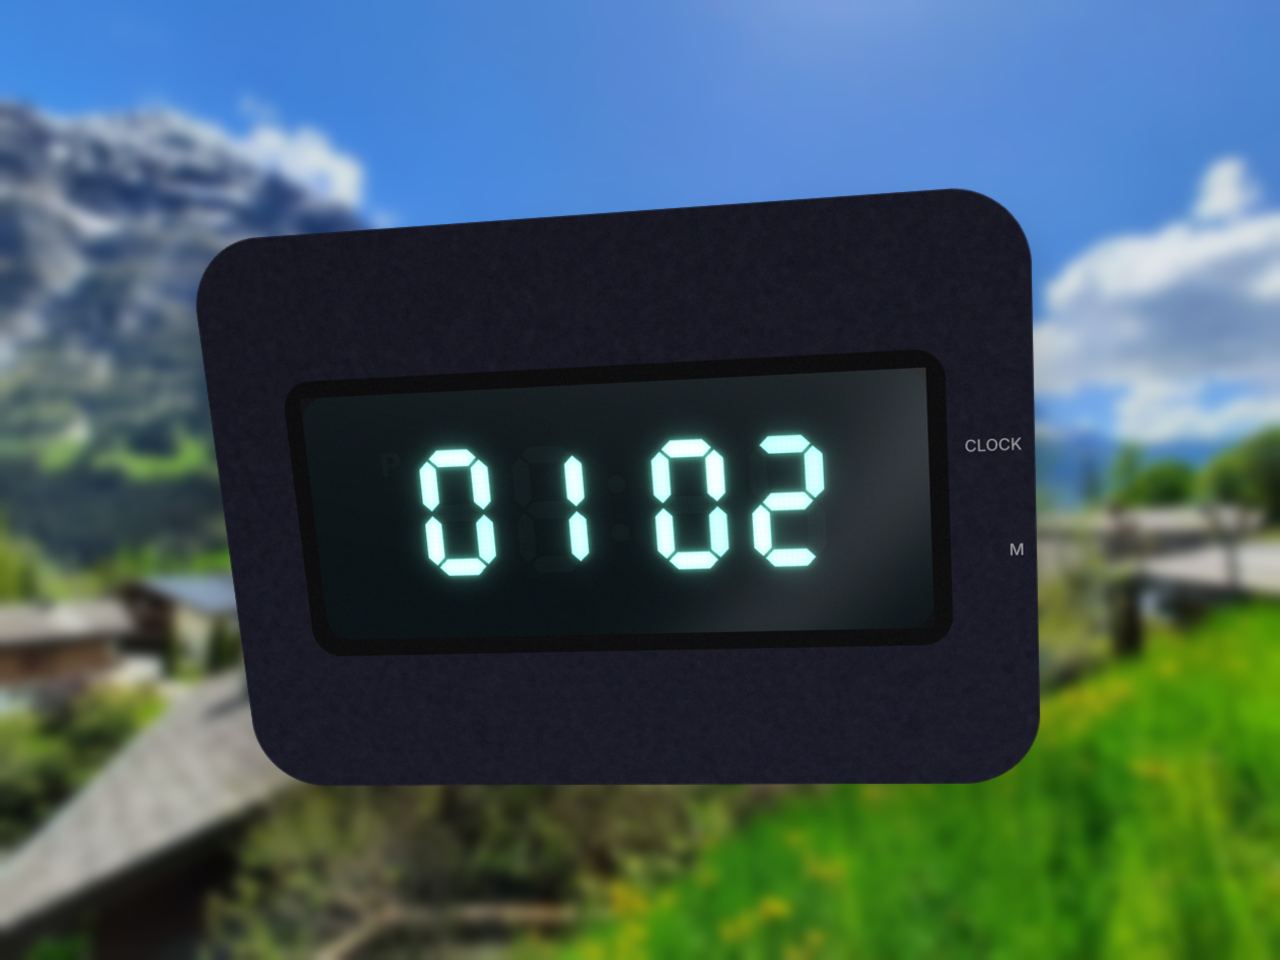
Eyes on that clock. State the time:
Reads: 1:02
